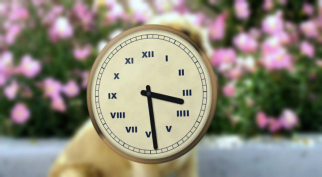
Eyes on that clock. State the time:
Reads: 3:29
